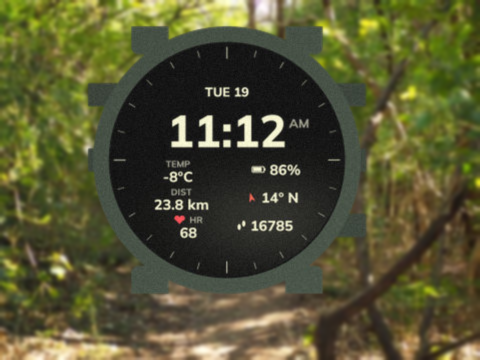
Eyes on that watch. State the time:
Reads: 11:12
